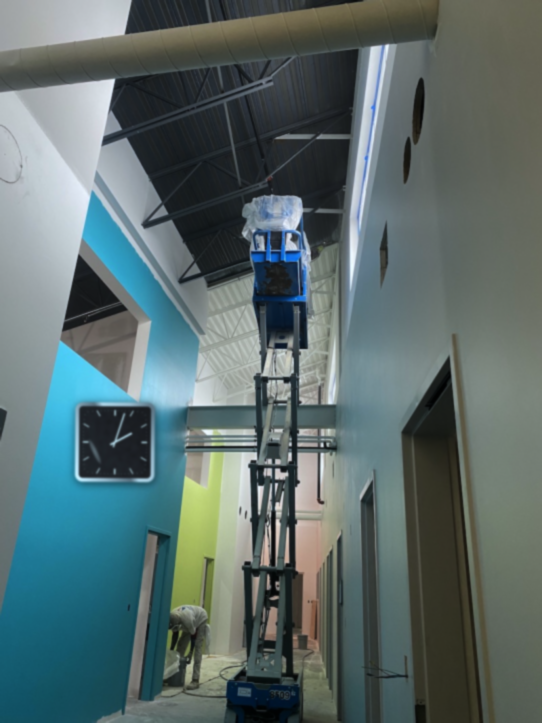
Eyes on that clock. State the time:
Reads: 2:03
